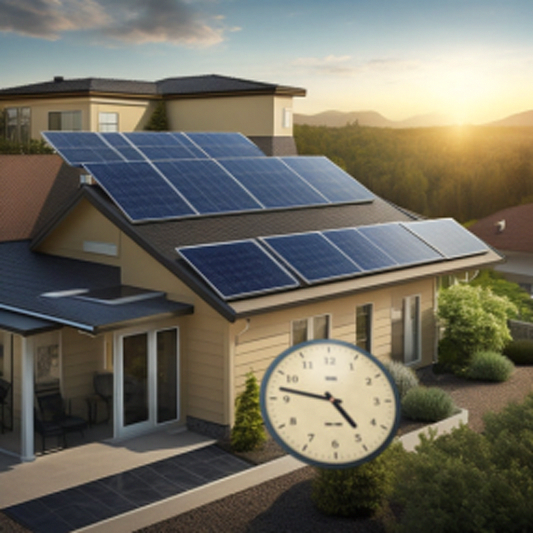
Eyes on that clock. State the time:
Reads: 4:47
